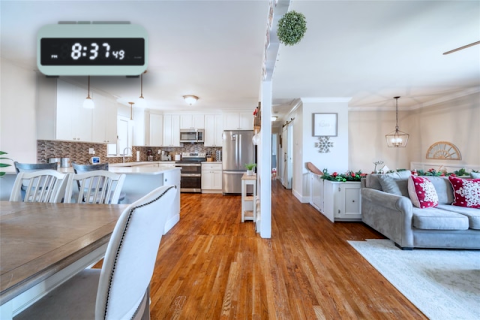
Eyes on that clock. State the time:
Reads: 8:37:49
